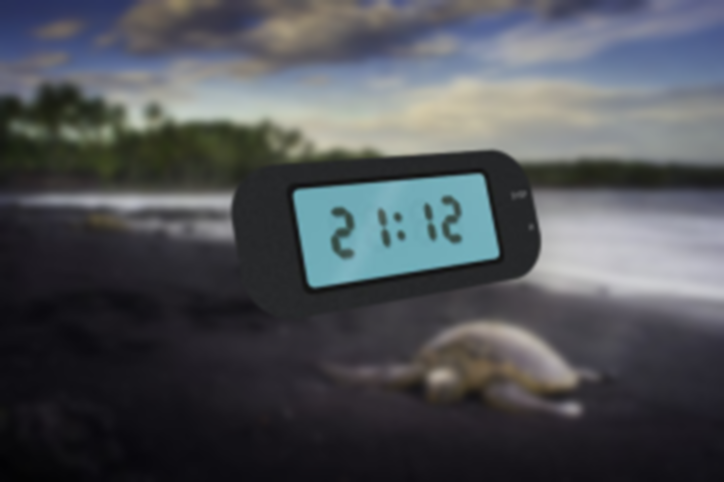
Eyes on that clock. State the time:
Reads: 21:12
